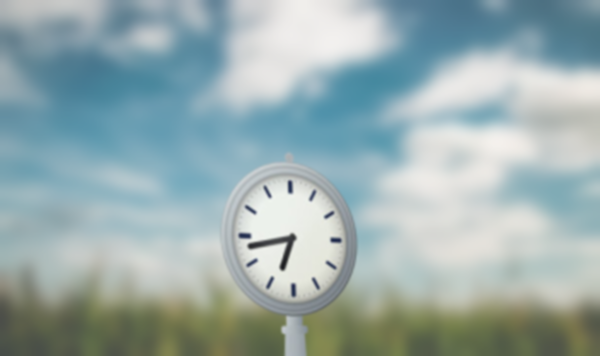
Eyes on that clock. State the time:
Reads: 6:43
